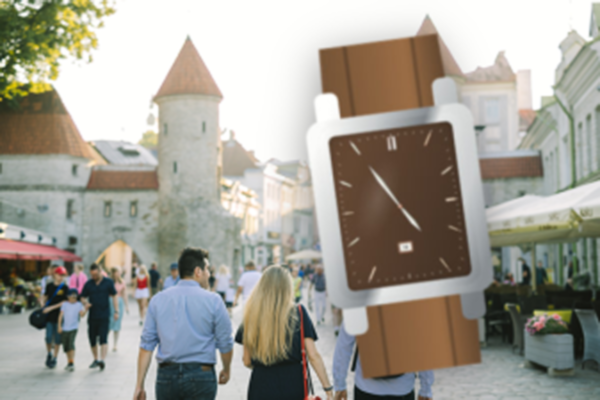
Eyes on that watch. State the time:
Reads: 4:55
